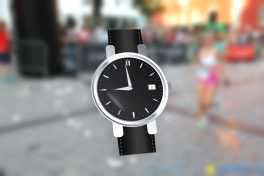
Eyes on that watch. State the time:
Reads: 8:59
